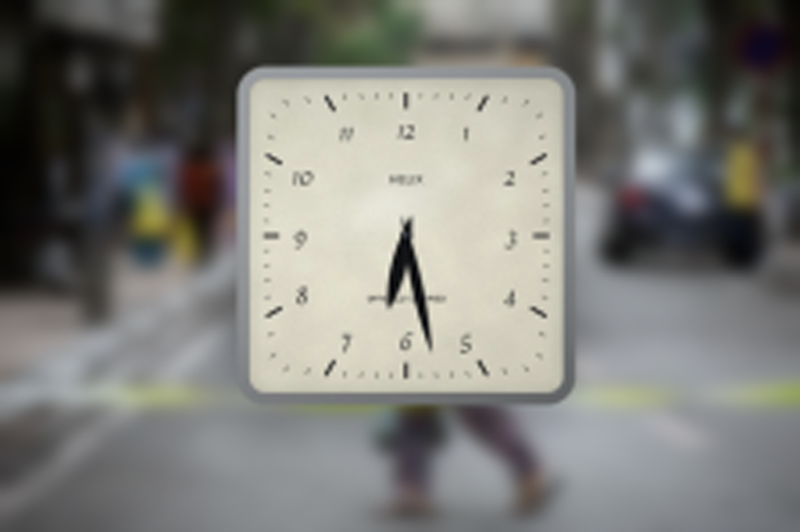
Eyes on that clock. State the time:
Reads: 6:28
